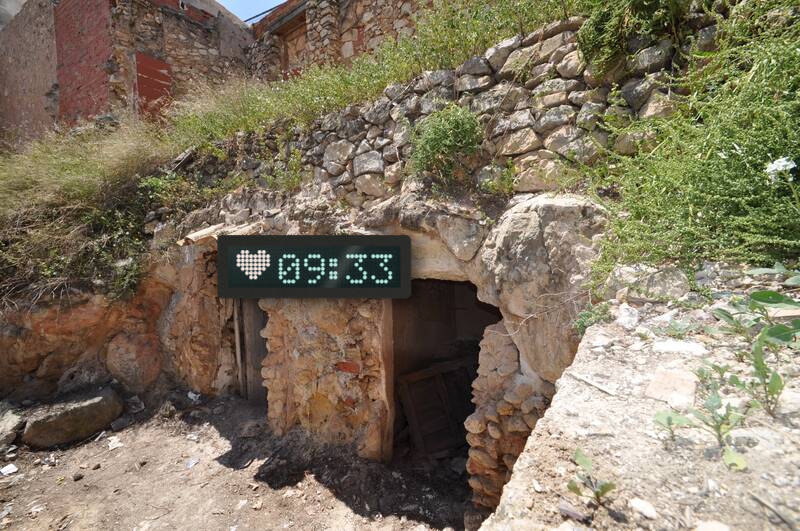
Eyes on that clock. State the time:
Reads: 9:33
